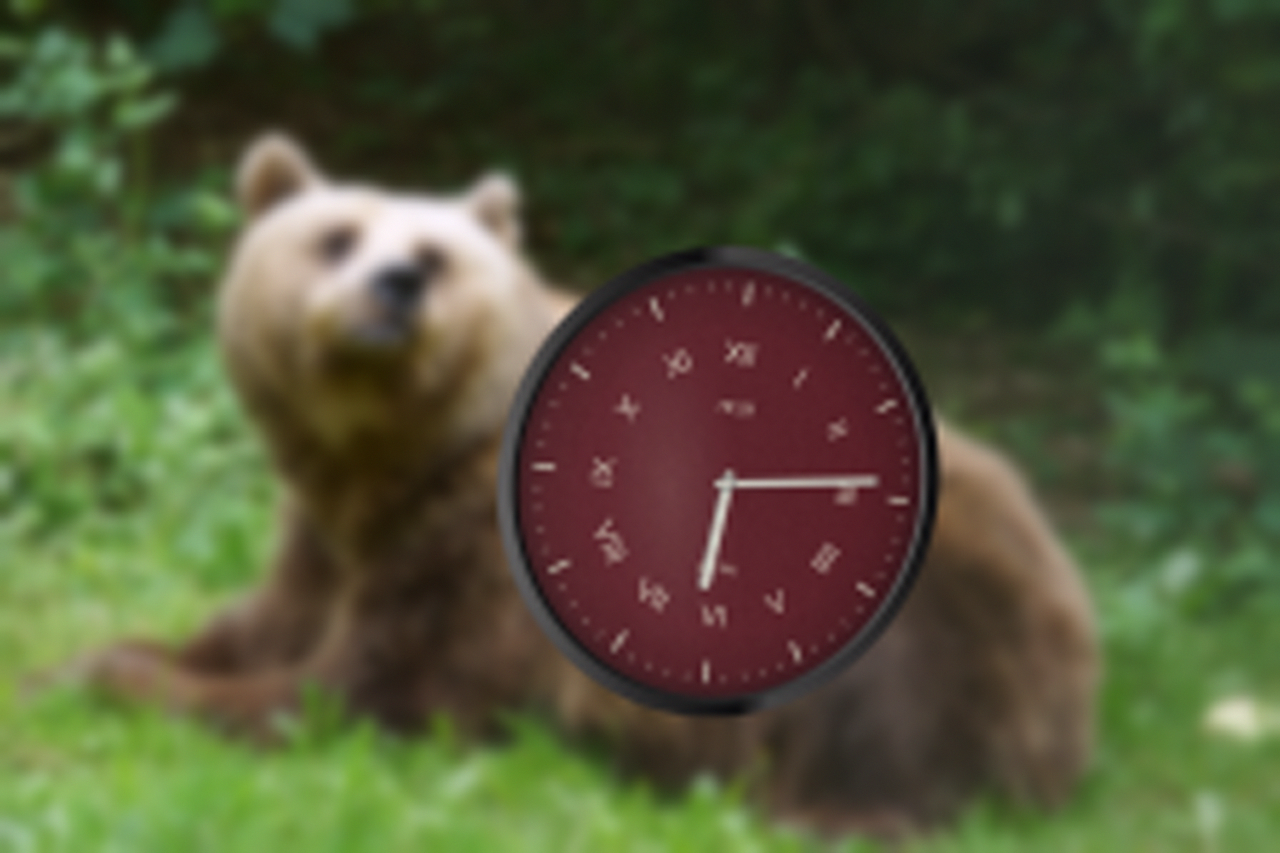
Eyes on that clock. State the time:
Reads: 6:14
